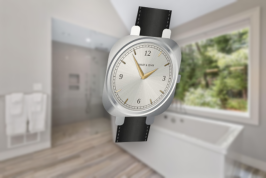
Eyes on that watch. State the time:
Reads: 1:54
